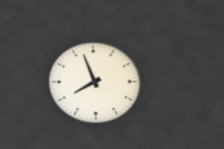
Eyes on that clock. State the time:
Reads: 7:57
